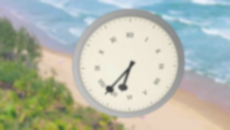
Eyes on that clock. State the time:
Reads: 6:37
